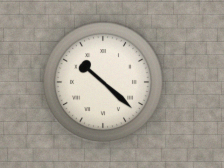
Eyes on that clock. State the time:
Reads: 10:22
